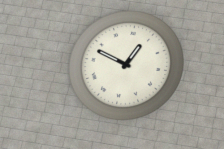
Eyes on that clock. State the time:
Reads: 12:48
